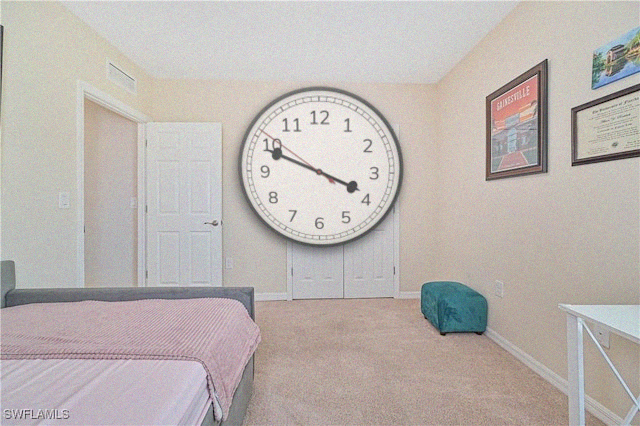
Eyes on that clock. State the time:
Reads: 3:48:51
